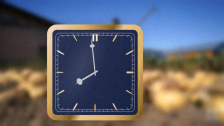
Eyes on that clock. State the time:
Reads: 7:59
